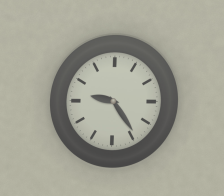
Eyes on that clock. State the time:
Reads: 9:24
